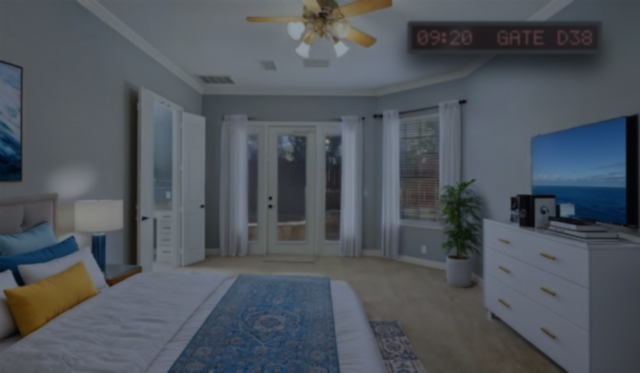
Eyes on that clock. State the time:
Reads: 9:20
